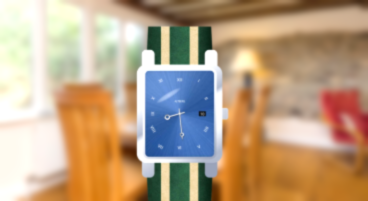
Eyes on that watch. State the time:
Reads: 8:29
